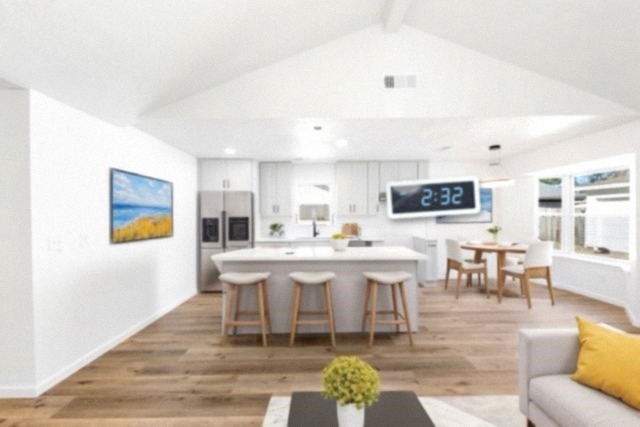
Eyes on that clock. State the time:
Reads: 2:32
